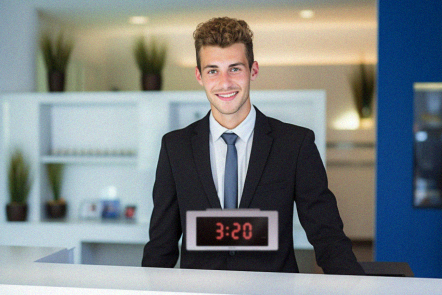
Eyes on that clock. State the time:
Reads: 3:20
